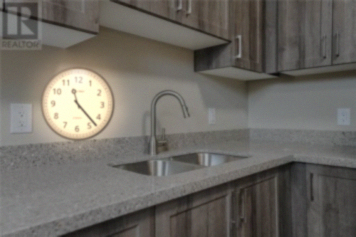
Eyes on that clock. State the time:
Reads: 11:23
